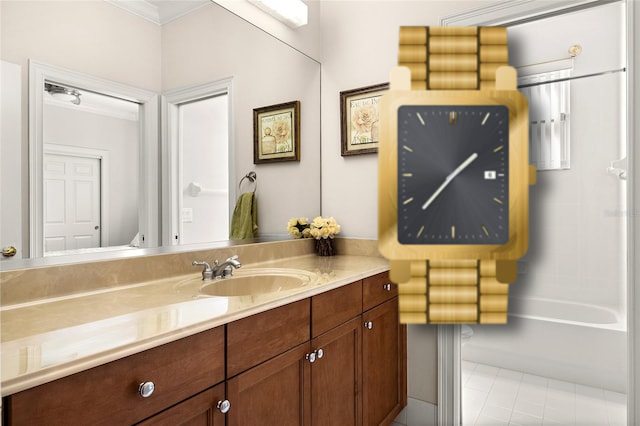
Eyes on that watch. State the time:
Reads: 1:37
